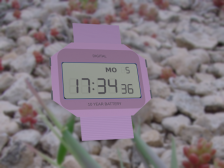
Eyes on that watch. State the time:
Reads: 17:34:36
